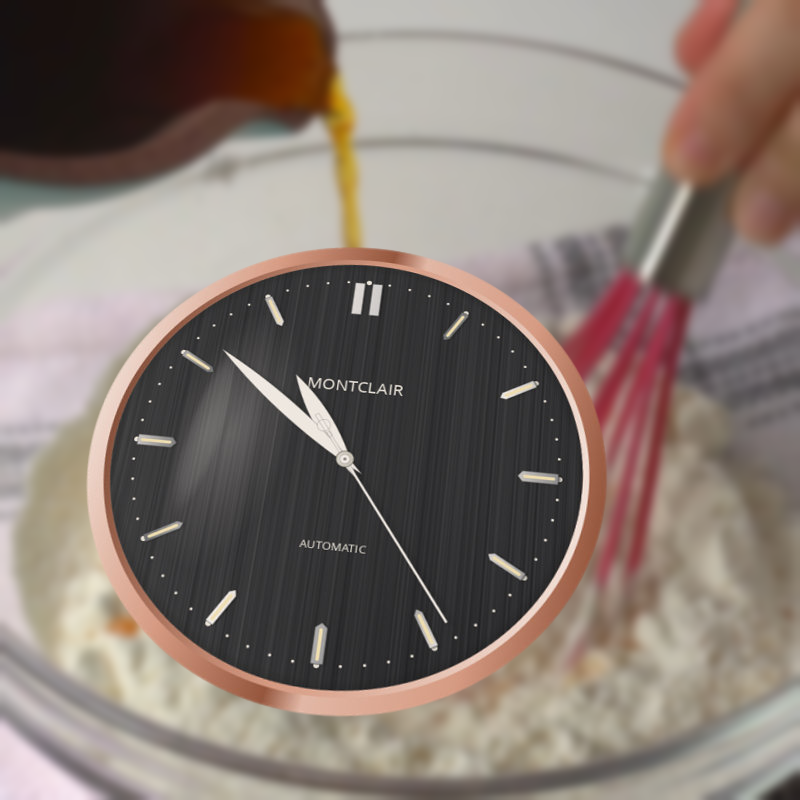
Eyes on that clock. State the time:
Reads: 10:51:24
